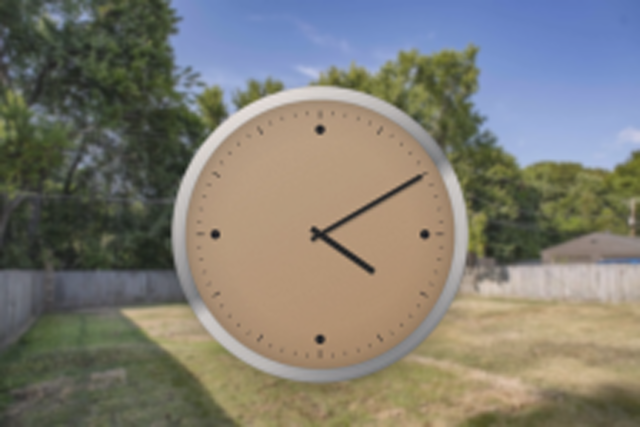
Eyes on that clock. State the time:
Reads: 4:10
